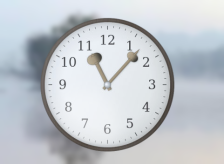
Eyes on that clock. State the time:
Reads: 11:07
